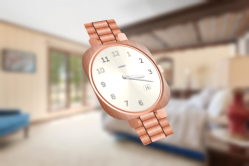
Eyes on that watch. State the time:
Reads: 3:19
